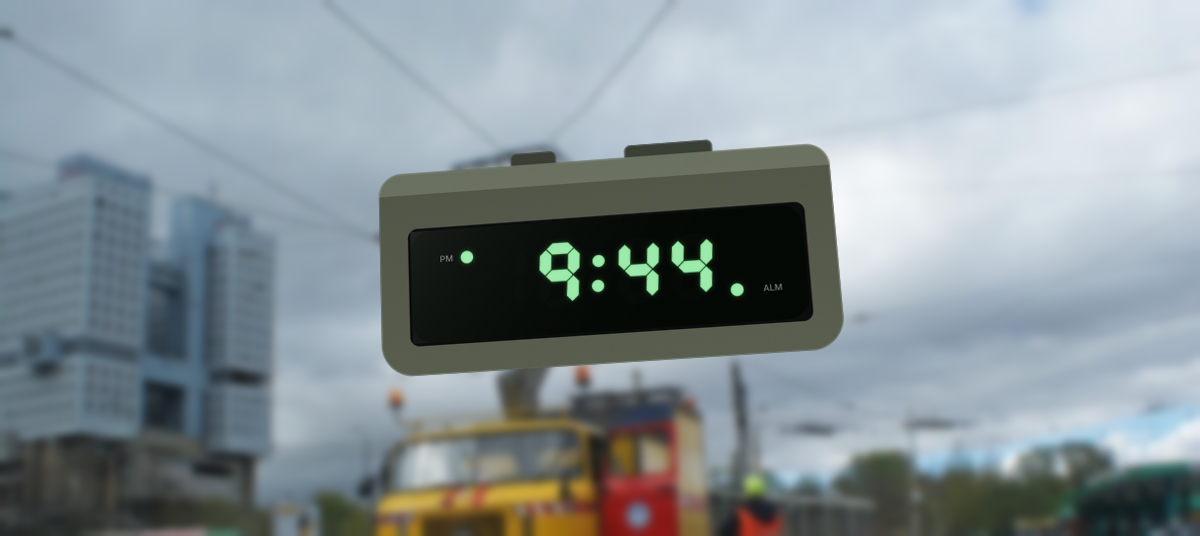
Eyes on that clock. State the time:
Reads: 9:44
